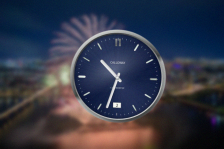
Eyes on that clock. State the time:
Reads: 10:33
